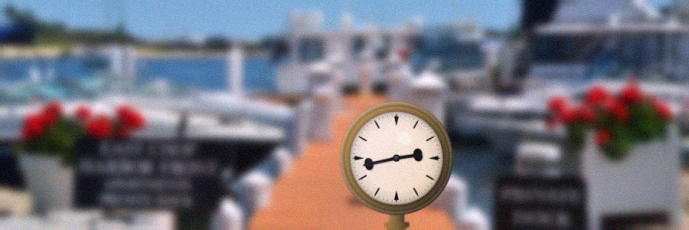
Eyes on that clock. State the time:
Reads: 2:43
